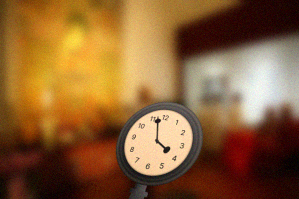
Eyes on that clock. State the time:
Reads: 3:57
